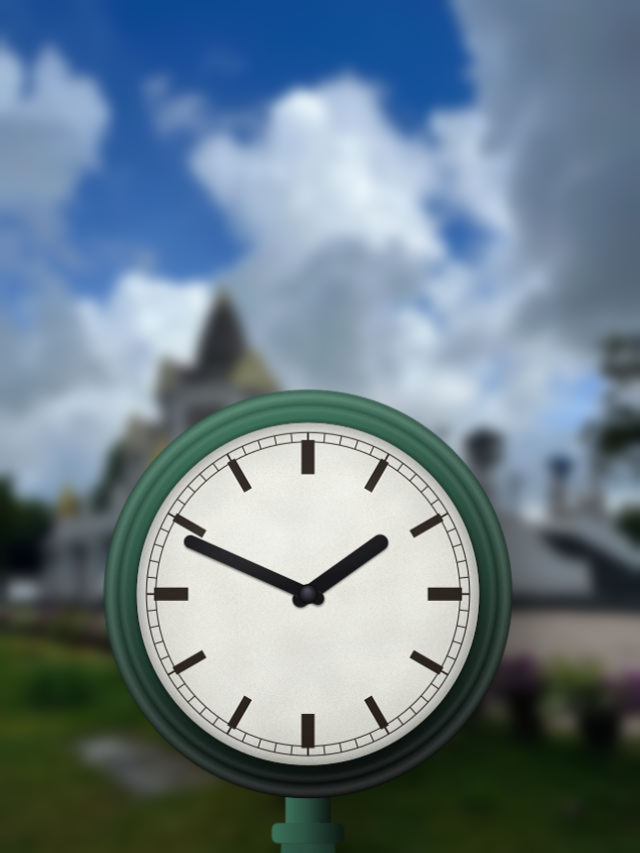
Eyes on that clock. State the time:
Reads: 1:49
